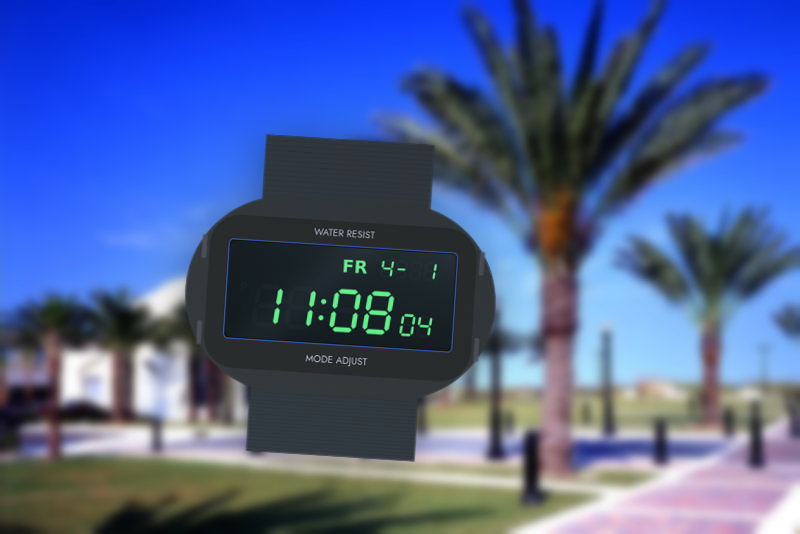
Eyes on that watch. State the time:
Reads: 11:08:04
